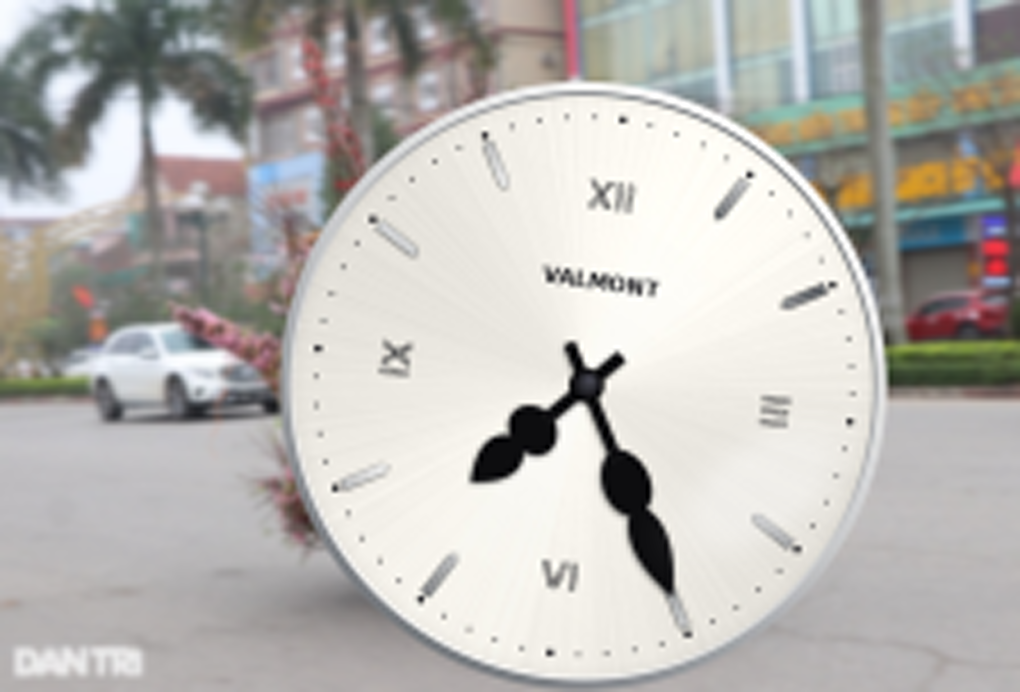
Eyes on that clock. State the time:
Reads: 7:25
